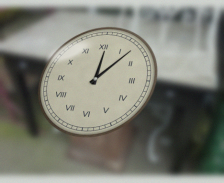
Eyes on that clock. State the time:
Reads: 12:07
